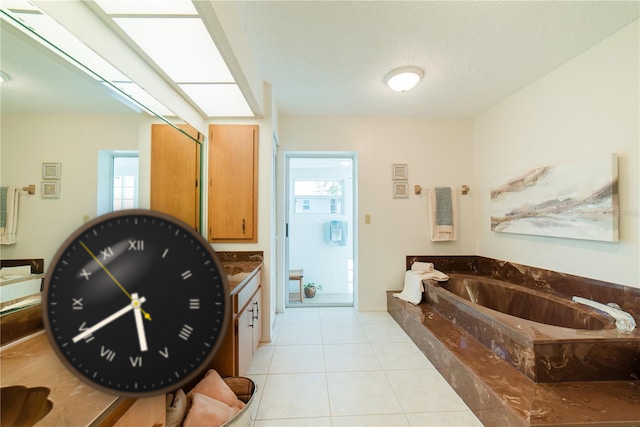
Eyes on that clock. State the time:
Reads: 5:39:53
